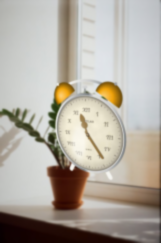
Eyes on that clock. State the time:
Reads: 11:24
